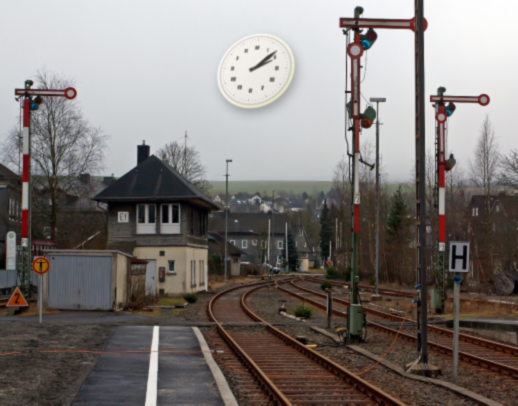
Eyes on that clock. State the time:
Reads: 2:08
